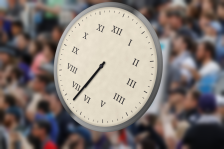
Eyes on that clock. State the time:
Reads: 6:33
